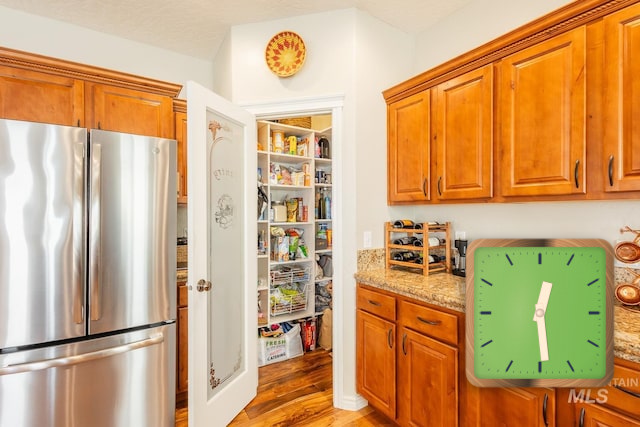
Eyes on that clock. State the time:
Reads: 12:29
